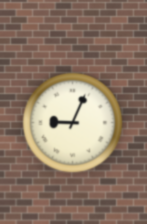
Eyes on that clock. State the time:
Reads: 9:04
